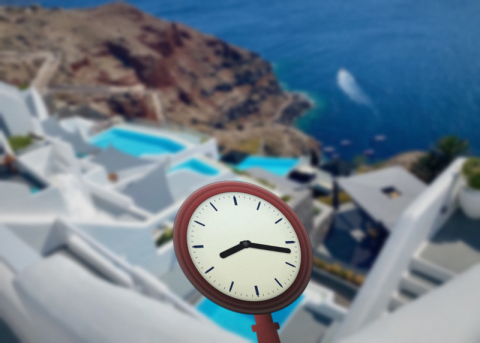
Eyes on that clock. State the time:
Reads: 8:17
